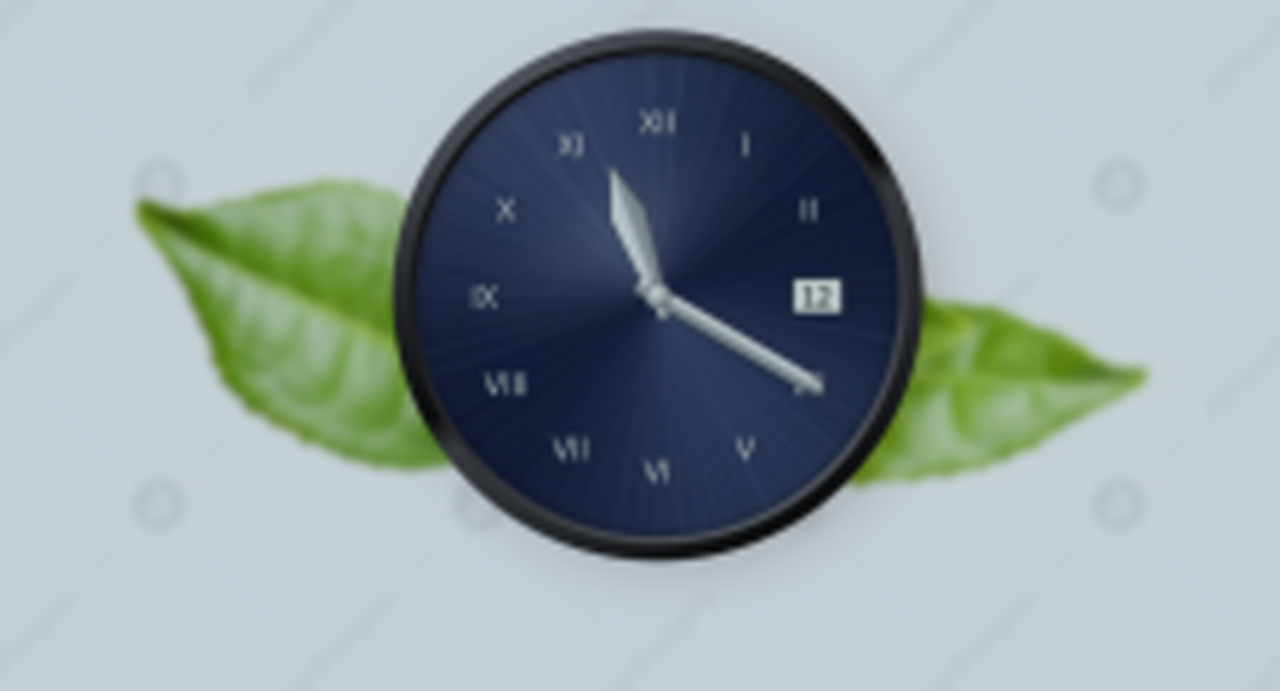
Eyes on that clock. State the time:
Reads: 11:20
